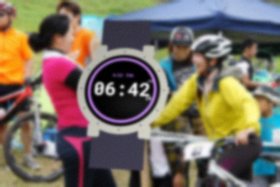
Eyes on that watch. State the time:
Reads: 6:42
